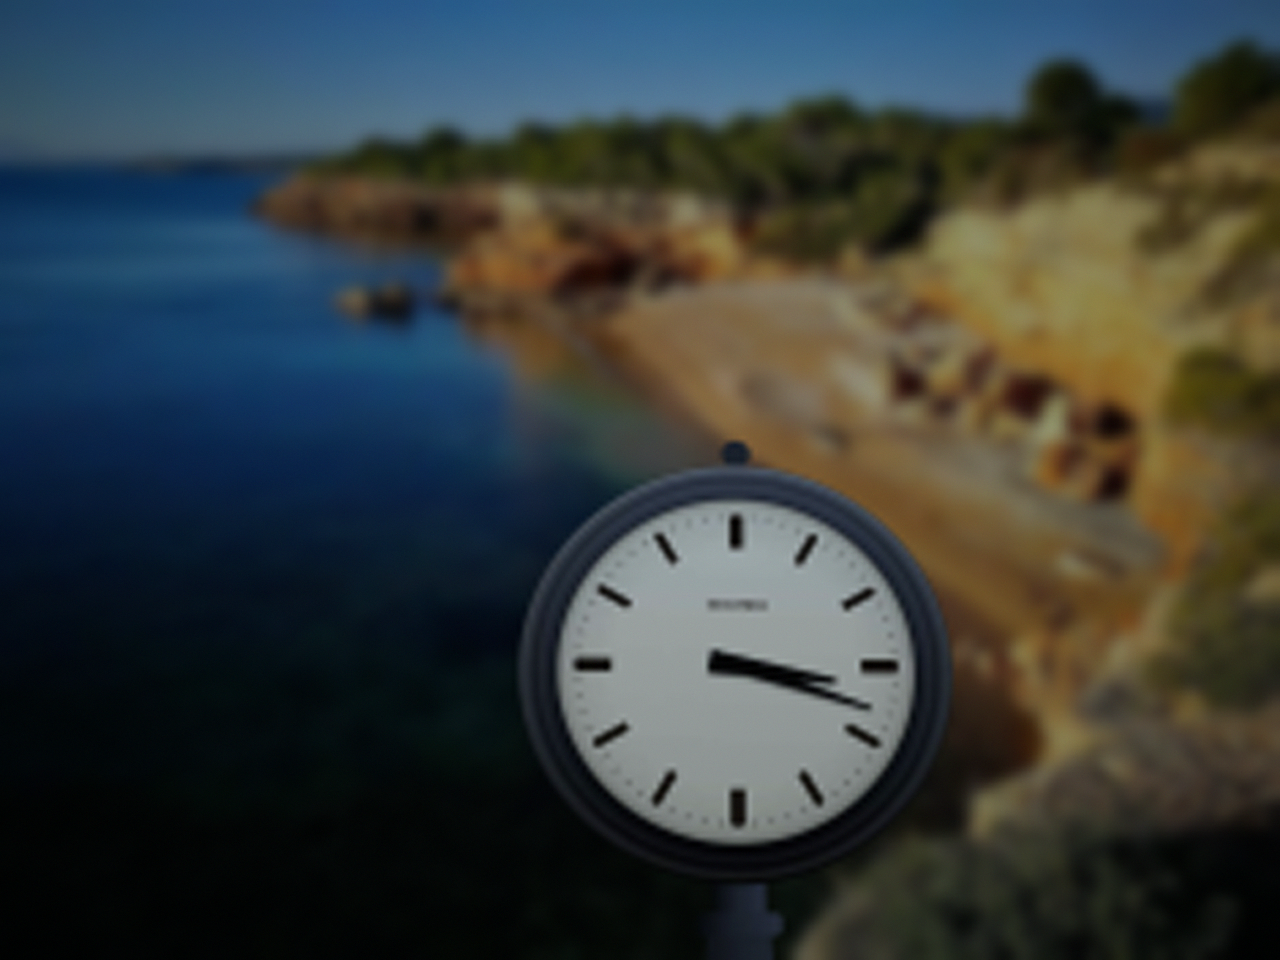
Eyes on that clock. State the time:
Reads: 3:18
